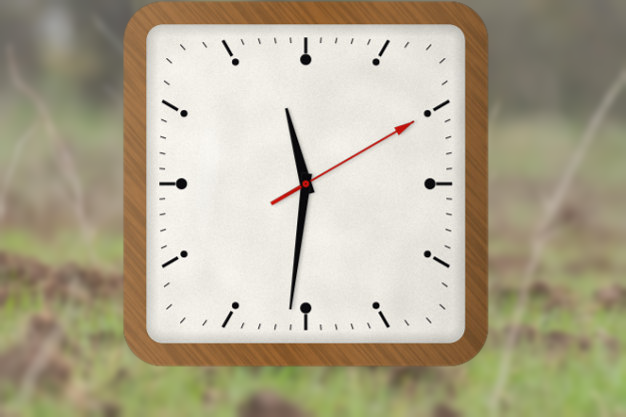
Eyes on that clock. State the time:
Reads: 11:31:10
